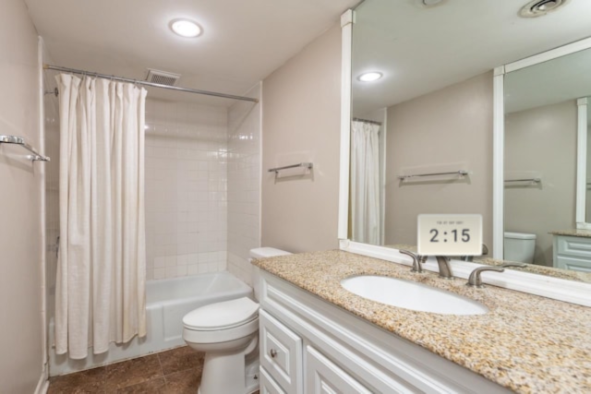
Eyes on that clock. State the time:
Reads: 2:15
